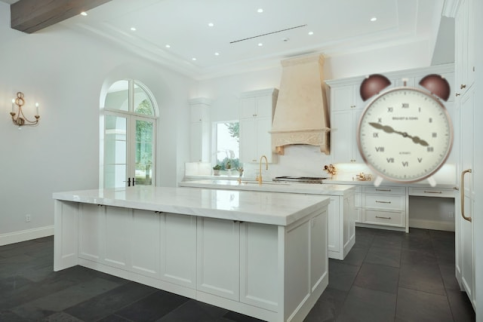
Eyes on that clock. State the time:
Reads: 3:48
